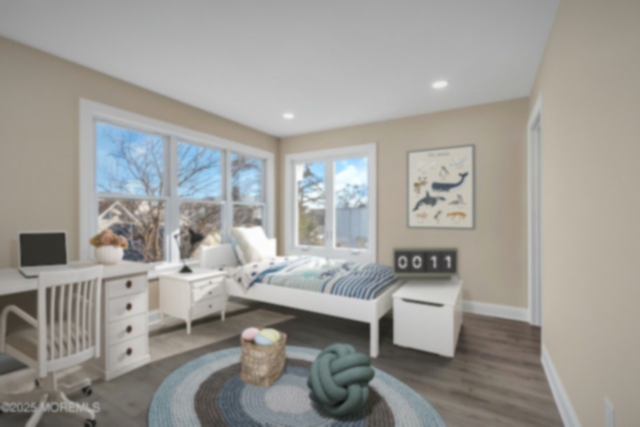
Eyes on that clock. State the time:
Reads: 0:11
